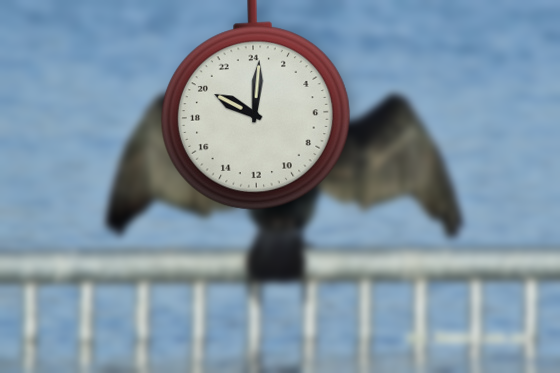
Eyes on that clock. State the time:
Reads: 20:01
